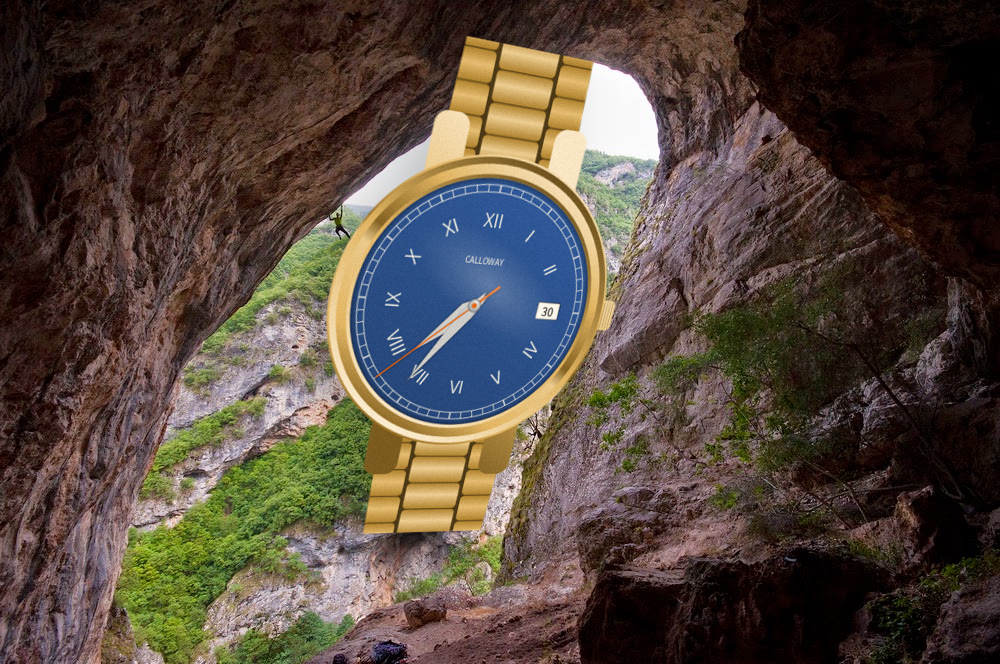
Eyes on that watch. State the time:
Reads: 7:35:38
